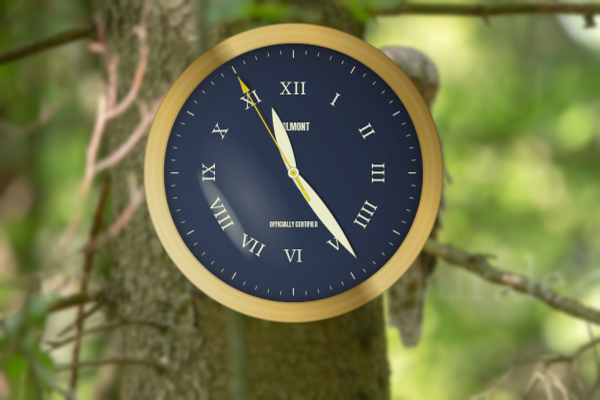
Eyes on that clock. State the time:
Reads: 11:23:55
